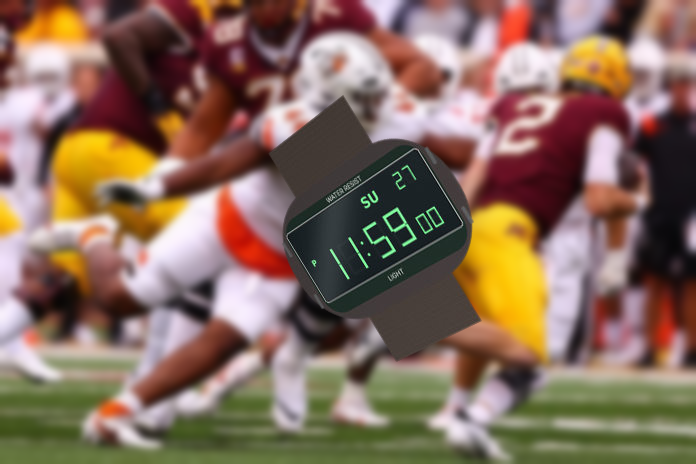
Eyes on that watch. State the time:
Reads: 11:59:00
